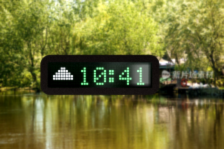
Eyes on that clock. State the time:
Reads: 10:41
